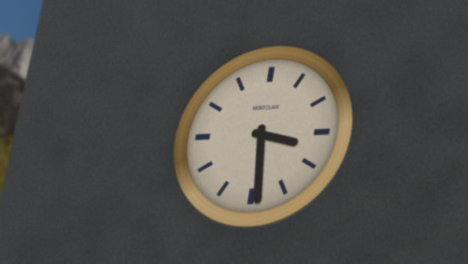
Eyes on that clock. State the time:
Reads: 3:29
